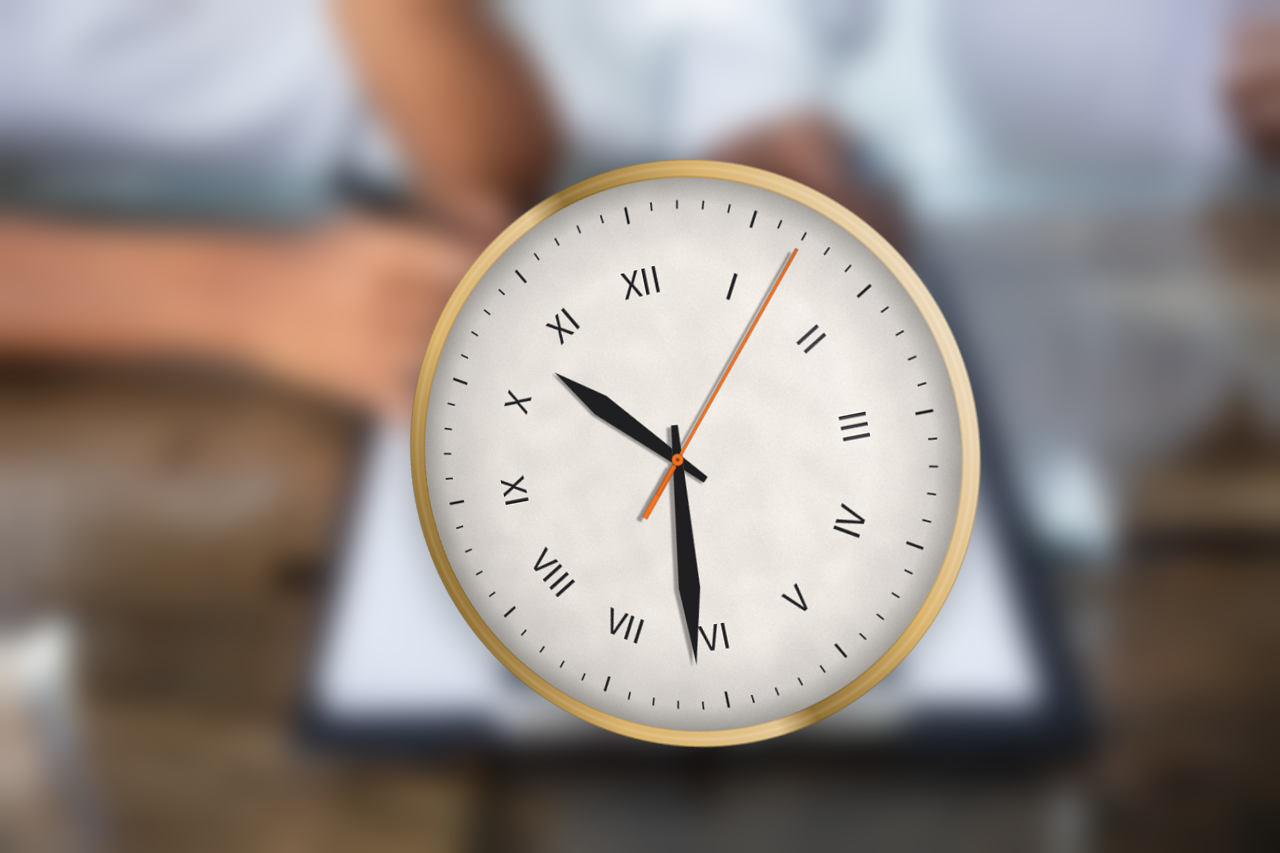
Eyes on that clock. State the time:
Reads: 10:31:07
